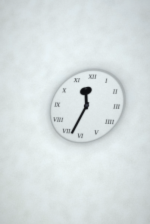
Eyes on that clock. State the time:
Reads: 11:33
